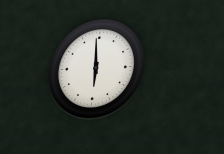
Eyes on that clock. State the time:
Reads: 5:59
